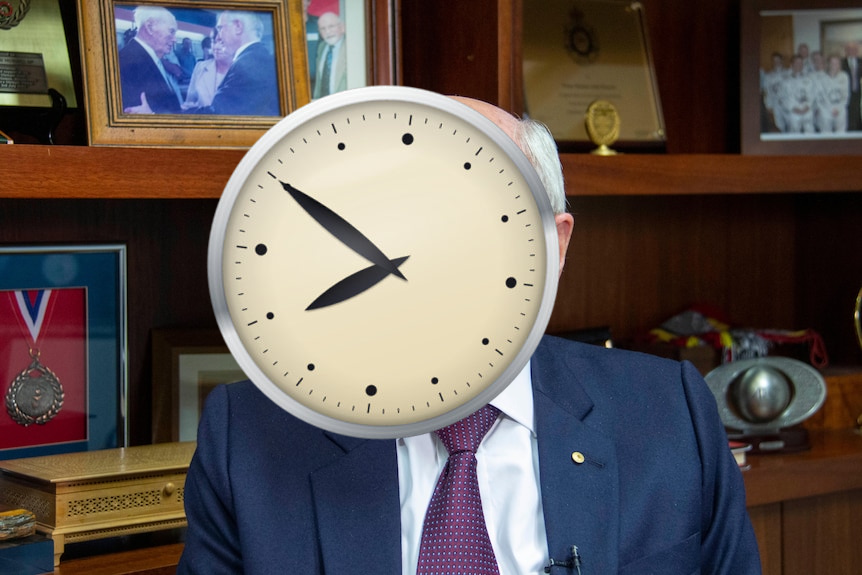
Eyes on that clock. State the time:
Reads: 7:50
